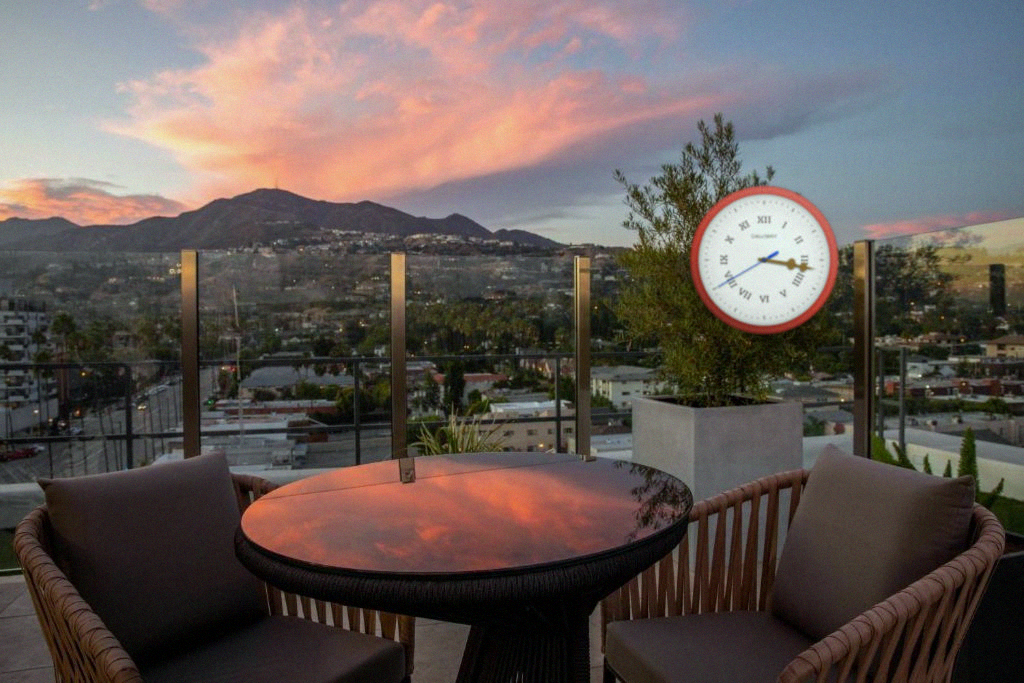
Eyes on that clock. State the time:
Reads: 3:16:40
